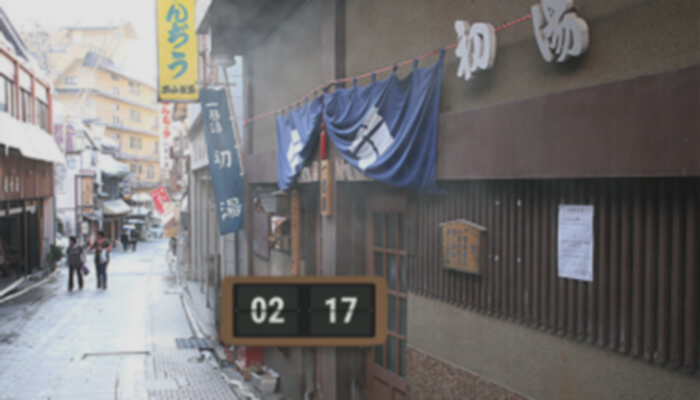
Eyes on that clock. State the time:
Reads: 2:17
